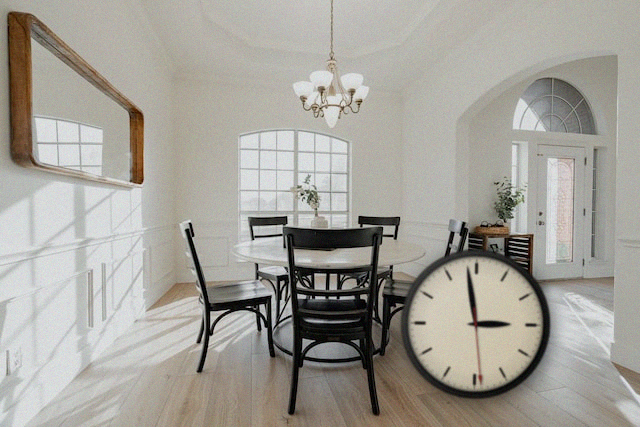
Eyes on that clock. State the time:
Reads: 2:58:29
